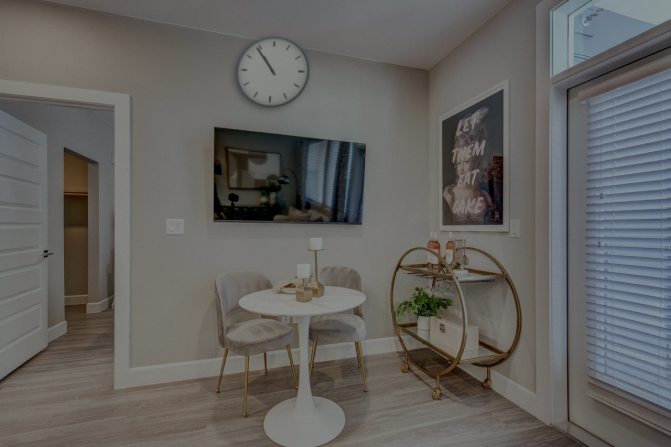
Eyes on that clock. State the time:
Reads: 10:54
